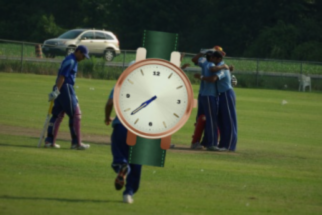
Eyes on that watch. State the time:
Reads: 7:38
